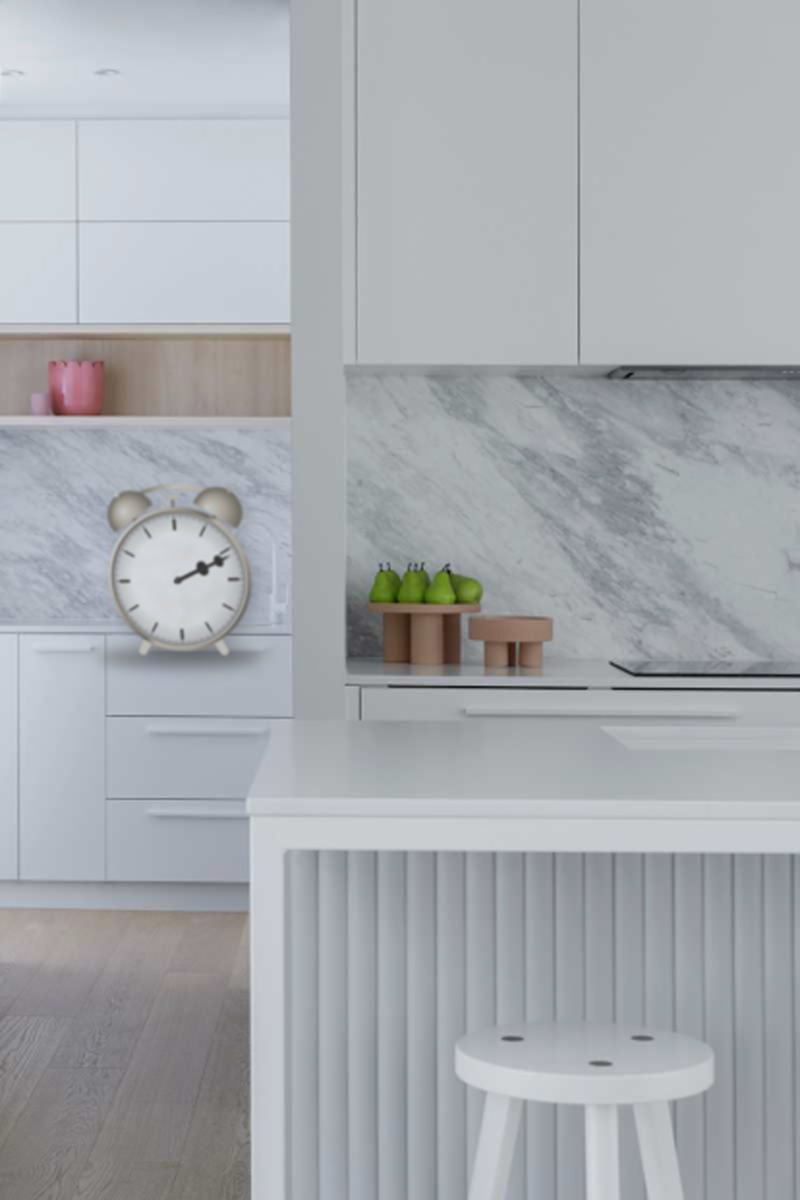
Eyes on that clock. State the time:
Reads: 2:11
